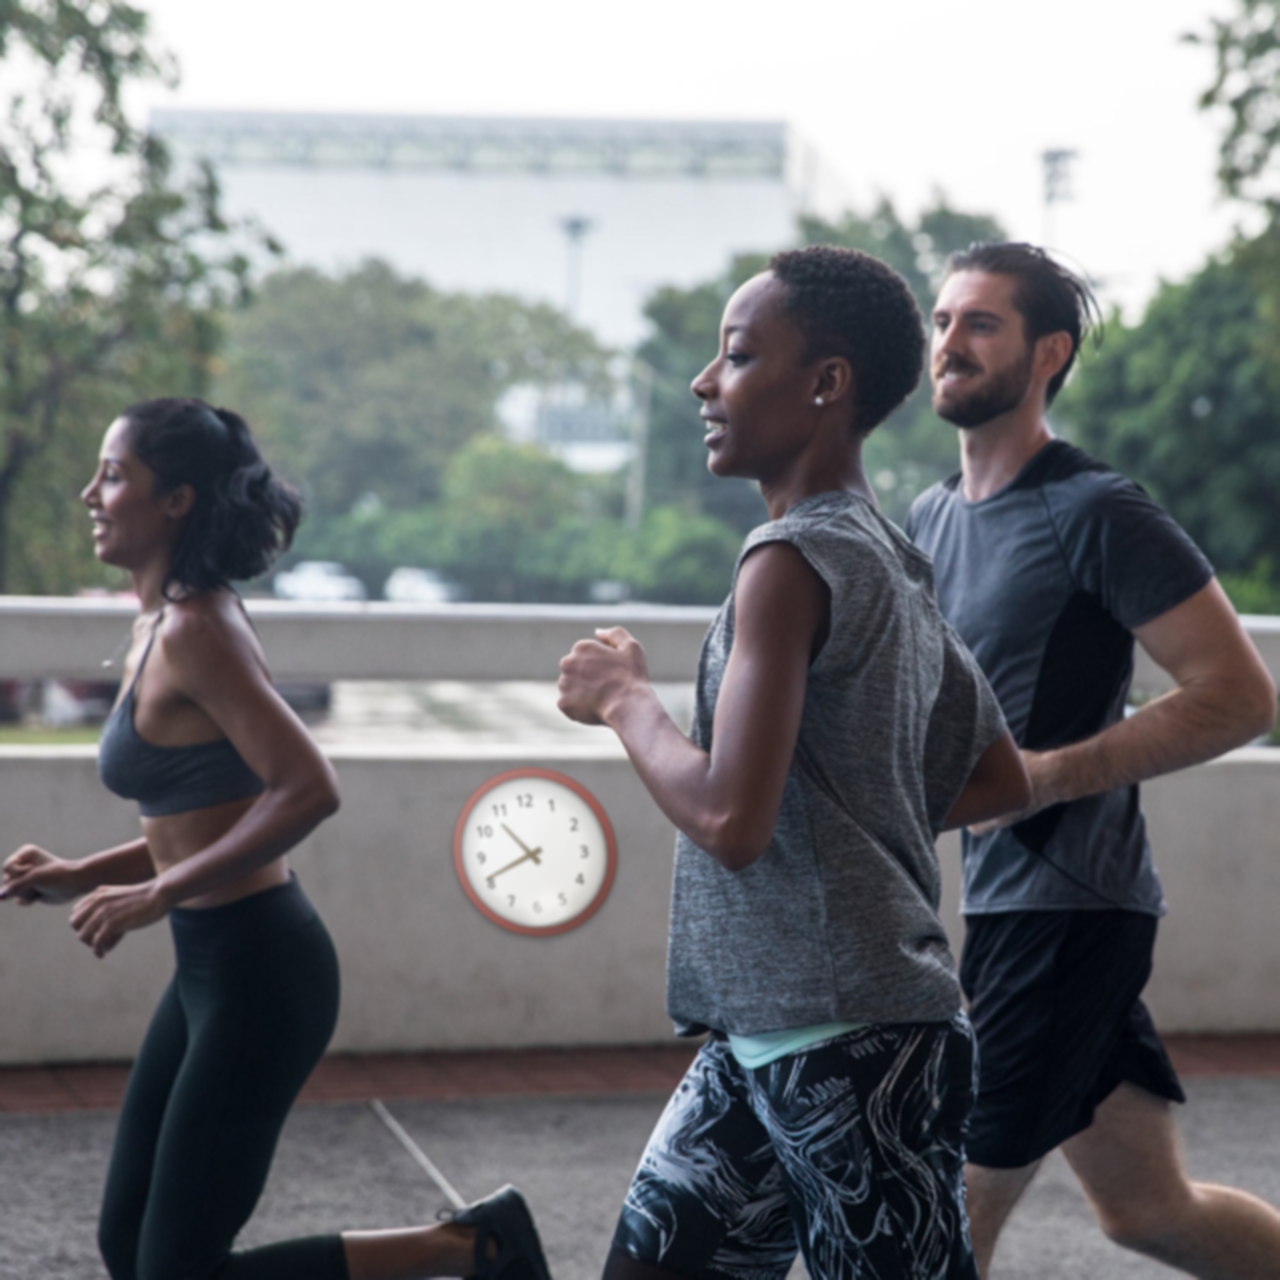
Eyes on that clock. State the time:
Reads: 10:41
